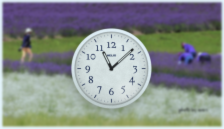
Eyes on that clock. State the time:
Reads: 11:08
